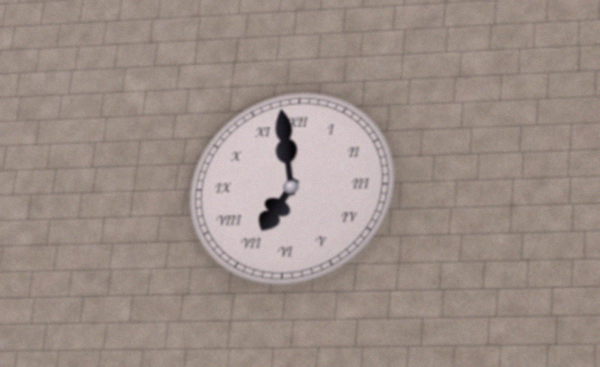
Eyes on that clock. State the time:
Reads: 6:58
